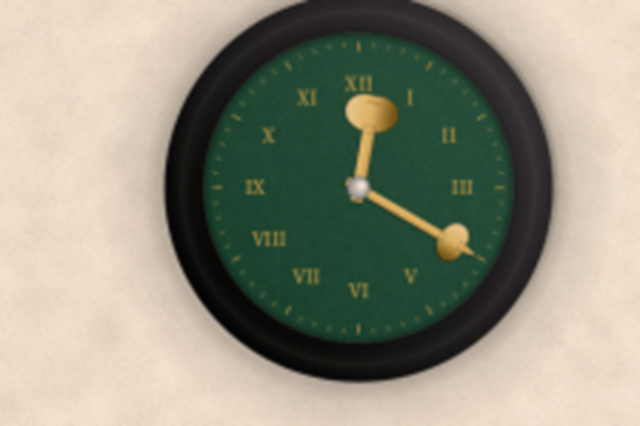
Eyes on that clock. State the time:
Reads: 12:20
